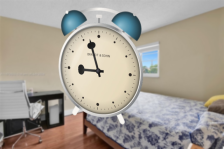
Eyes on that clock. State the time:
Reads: 8:57
